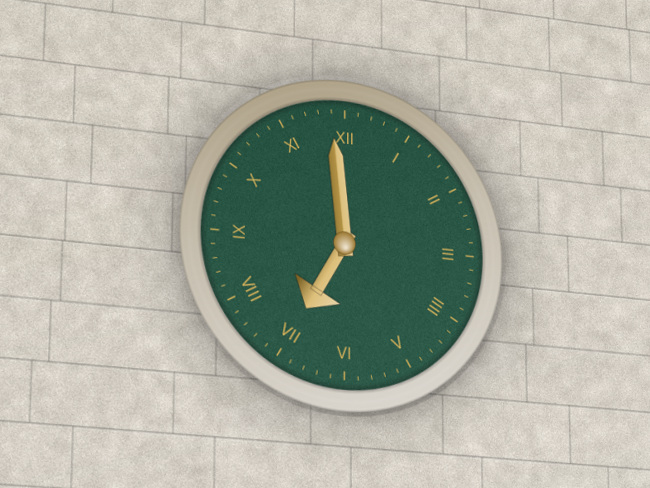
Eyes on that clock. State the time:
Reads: 6:59
